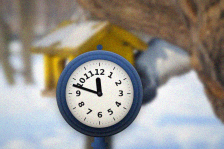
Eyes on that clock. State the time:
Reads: 11:48
